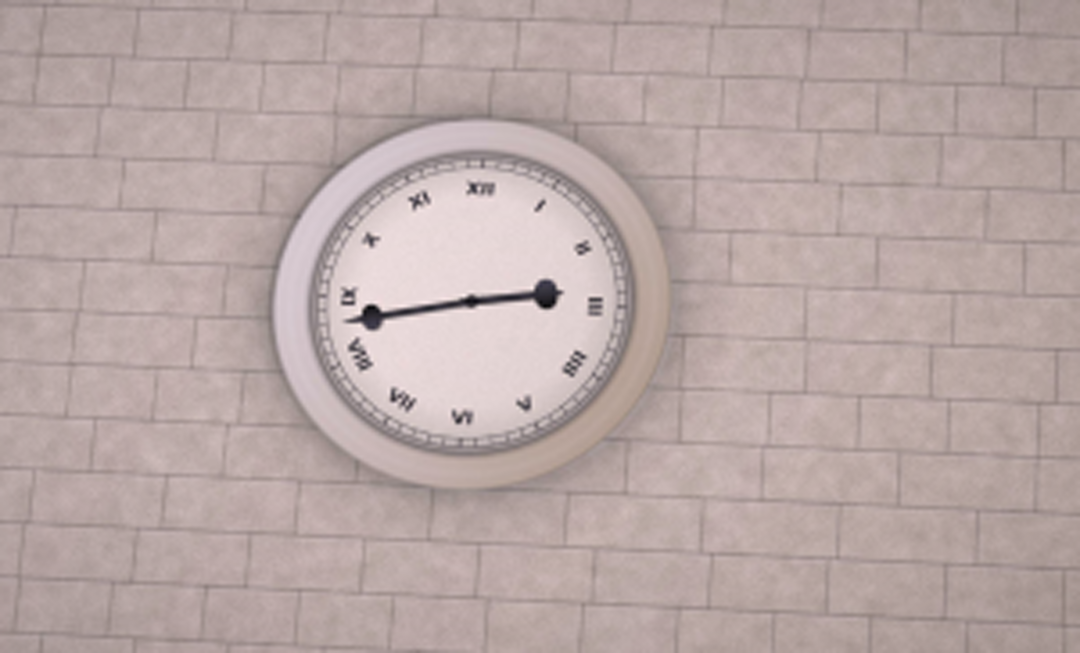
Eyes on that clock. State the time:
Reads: 2:43
